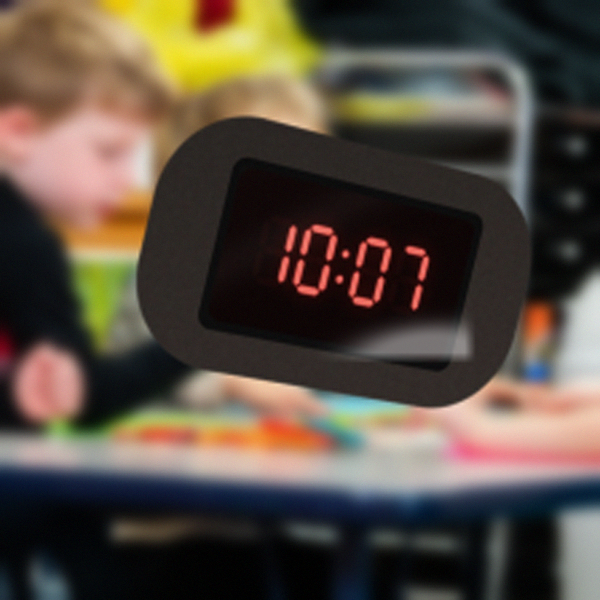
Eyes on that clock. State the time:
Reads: 10:07
